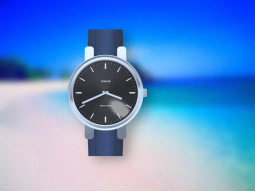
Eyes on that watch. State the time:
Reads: 3:41
